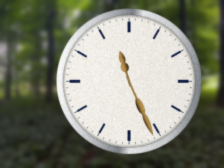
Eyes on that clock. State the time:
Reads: 11:26
